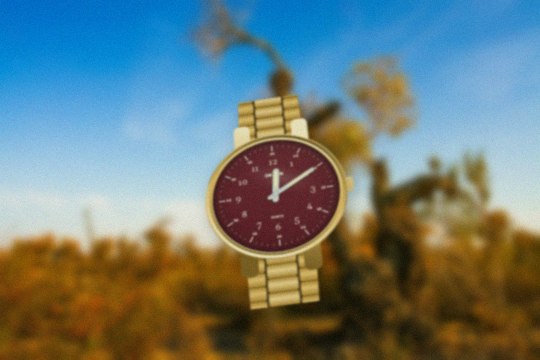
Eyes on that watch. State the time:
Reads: 12:10
